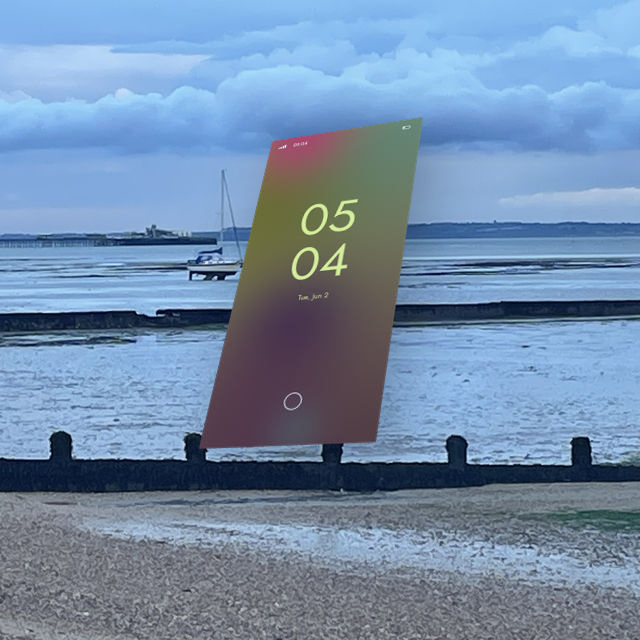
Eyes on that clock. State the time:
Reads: 5:04
